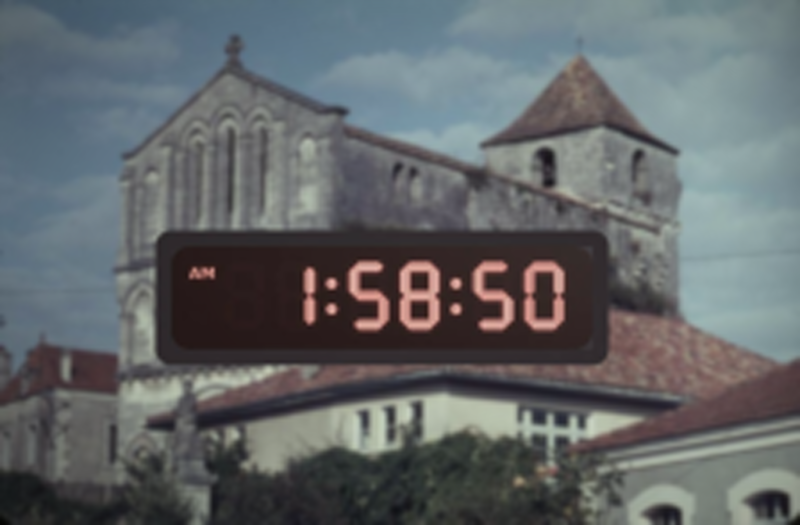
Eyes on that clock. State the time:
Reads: 1:58:50
